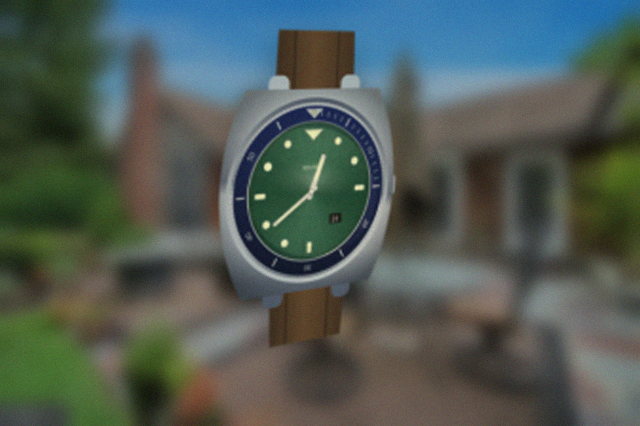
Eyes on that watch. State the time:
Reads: 12:39
